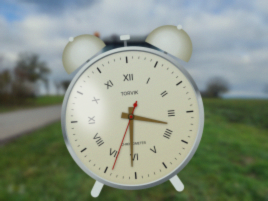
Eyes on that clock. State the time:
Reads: 3:30:34
